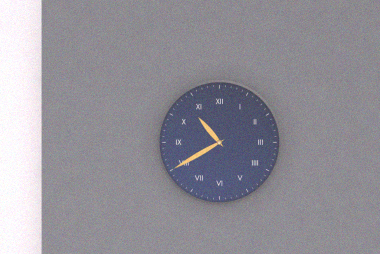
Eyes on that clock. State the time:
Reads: 10:40
